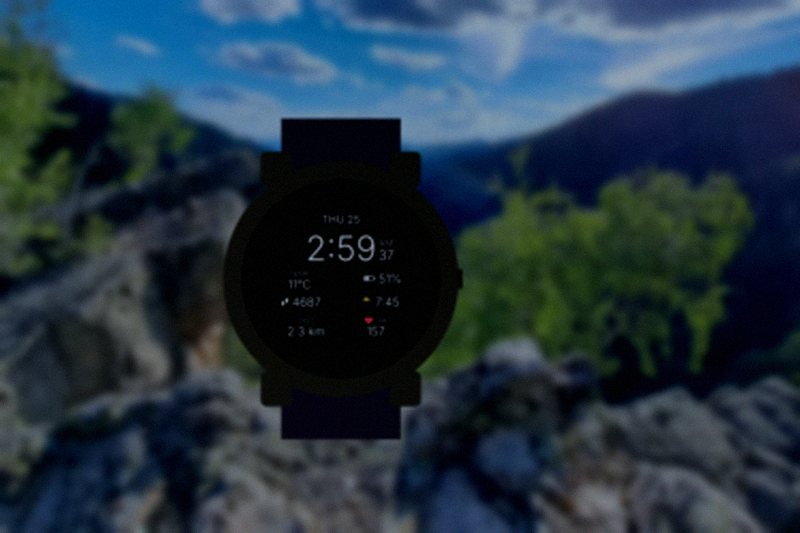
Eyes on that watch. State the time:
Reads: 2:59
